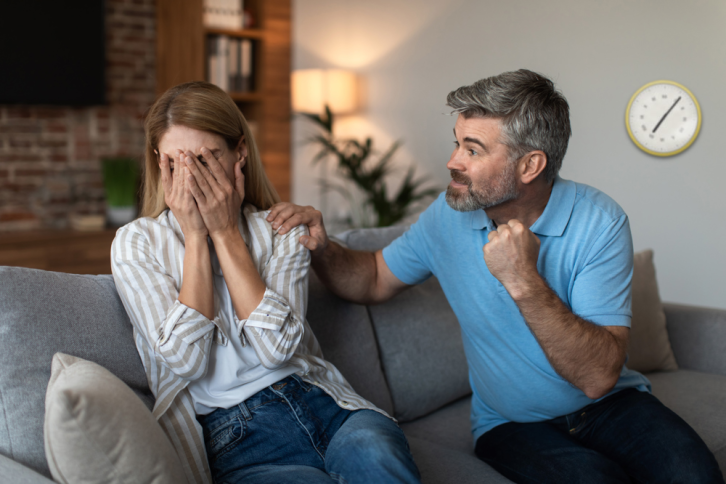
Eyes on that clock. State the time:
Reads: 7:06
